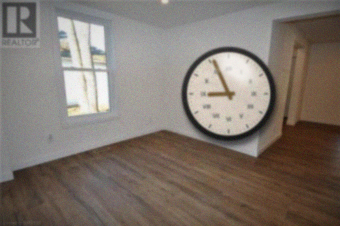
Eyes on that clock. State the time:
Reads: 8:56
